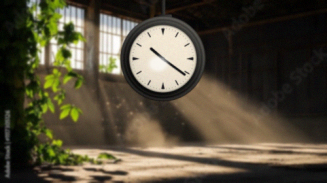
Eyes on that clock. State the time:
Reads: 10:21
